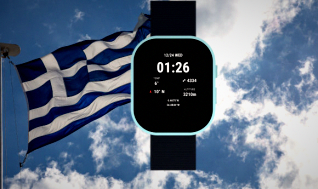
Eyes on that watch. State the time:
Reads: 1:26
